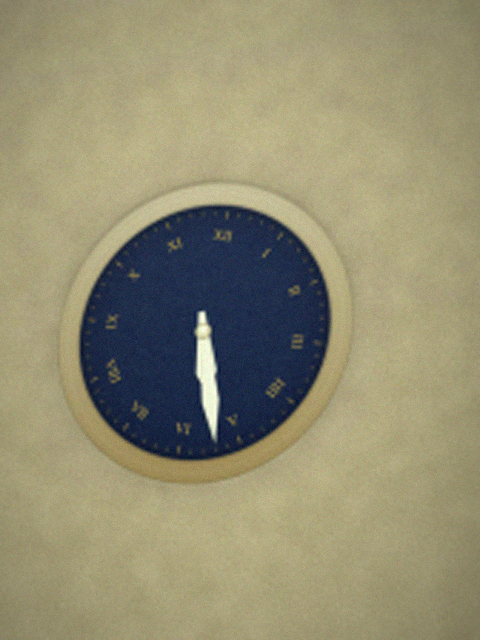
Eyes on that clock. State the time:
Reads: 5:27
